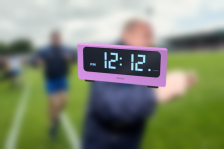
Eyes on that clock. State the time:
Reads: 12:12
